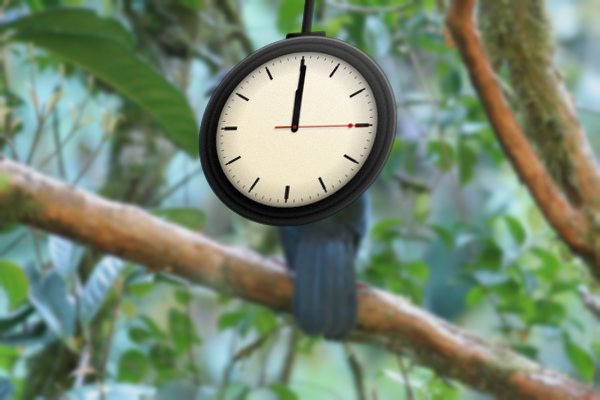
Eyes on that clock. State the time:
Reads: 12:00:15
